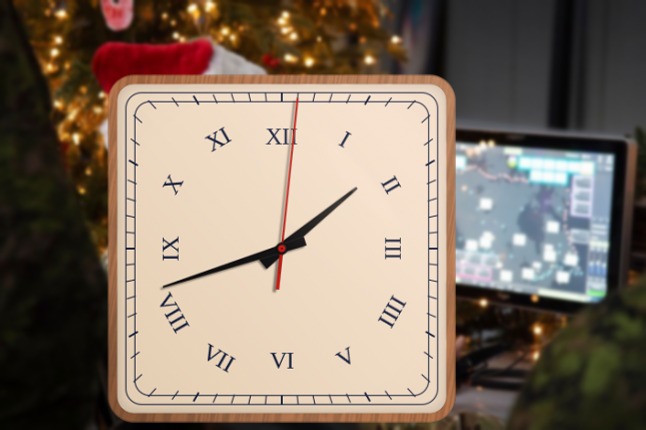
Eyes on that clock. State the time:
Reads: 1:42:01
